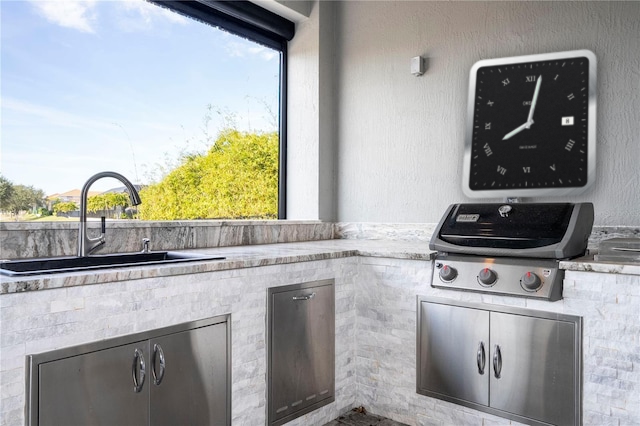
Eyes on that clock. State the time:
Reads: 8:02
